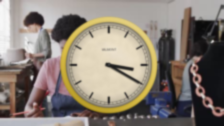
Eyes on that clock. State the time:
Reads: 3:20
